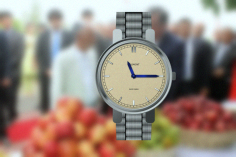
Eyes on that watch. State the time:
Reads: 11:15
